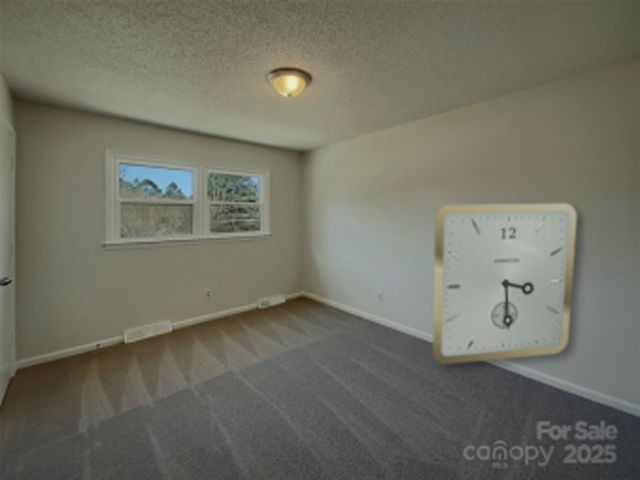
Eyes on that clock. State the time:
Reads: 3:29
